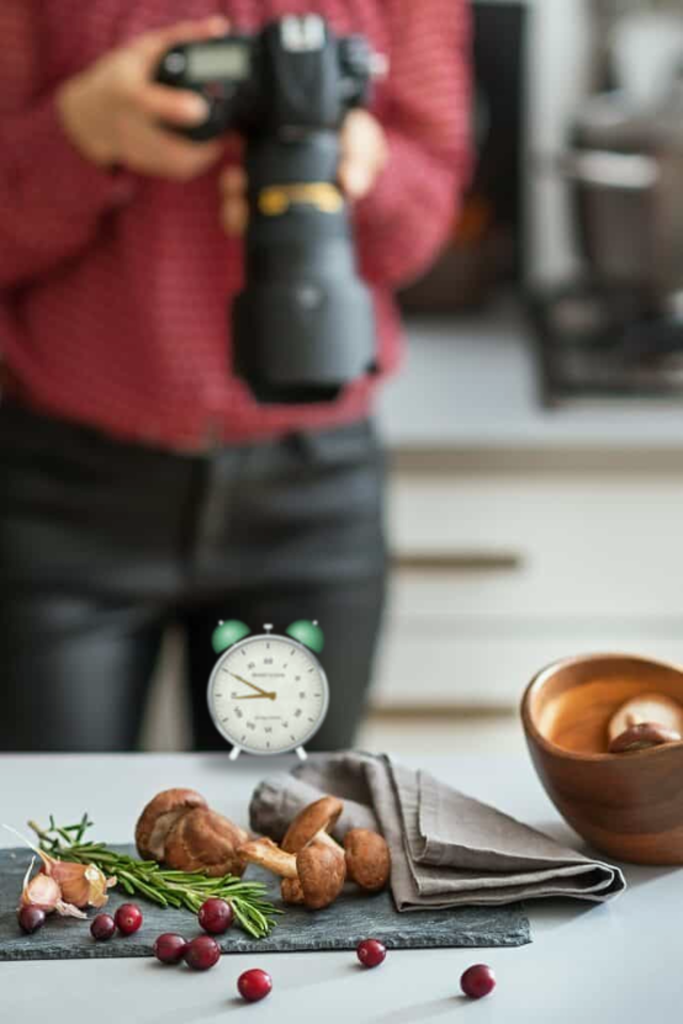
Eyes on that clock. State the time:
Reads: 8:50
